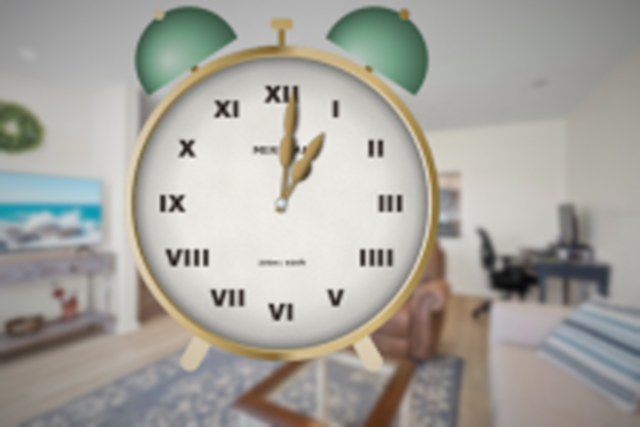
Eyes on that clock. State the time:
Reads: 1:01
